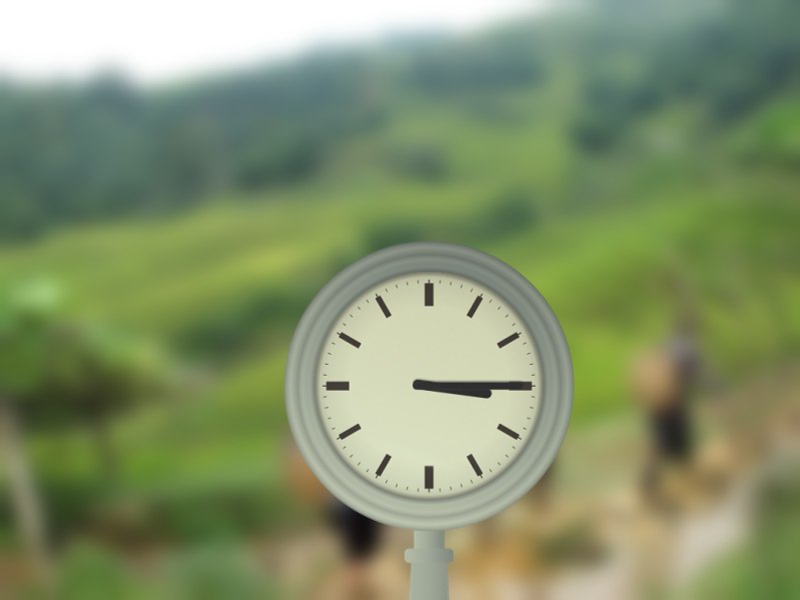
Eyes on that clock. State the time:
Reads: 3:15
